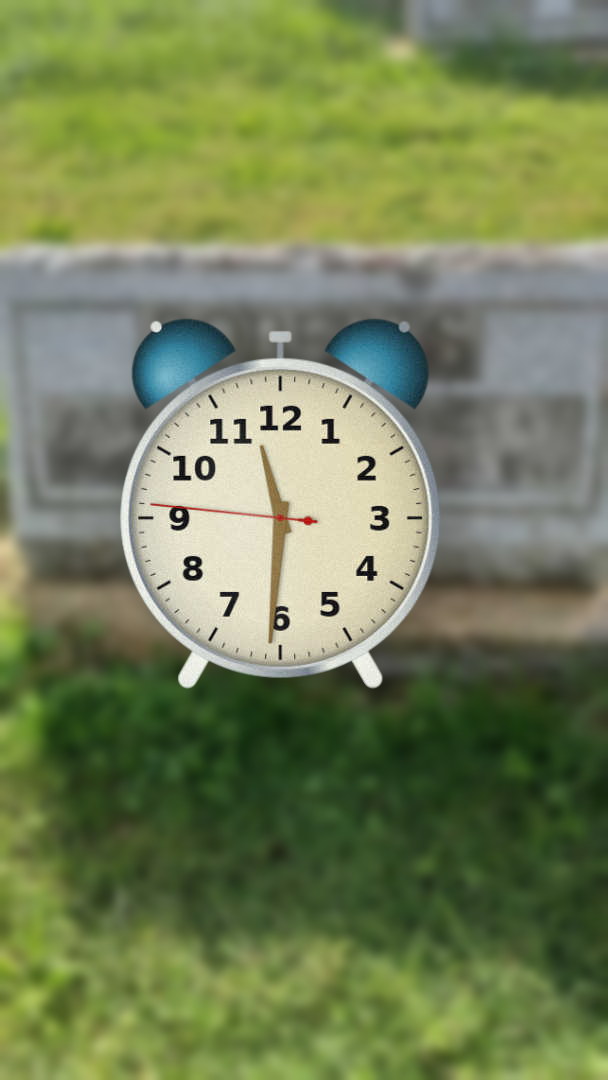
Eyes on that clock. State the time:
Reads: 11:30:46
